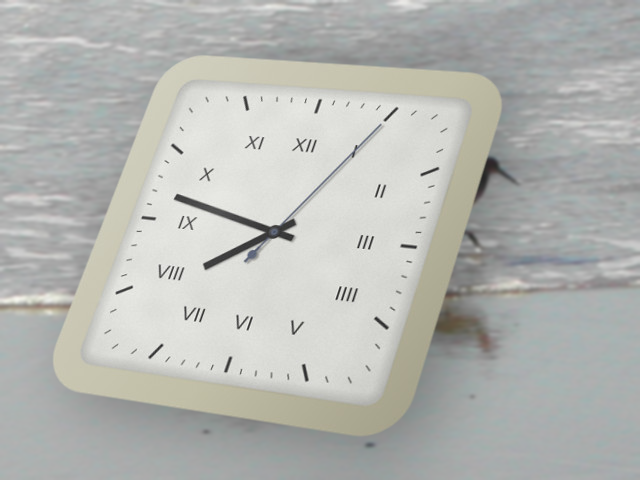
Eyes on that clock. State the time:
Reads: 7:47:05
